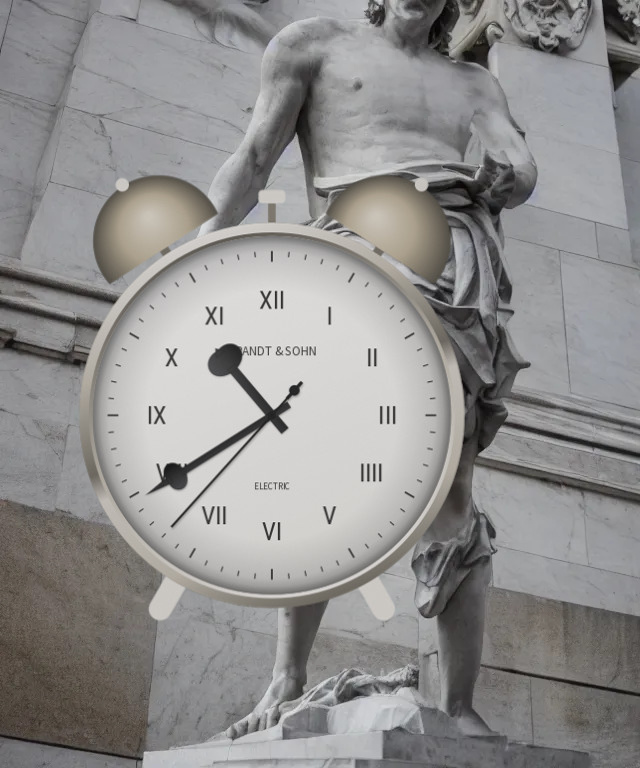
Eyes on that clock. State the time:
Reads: 10:39:37
